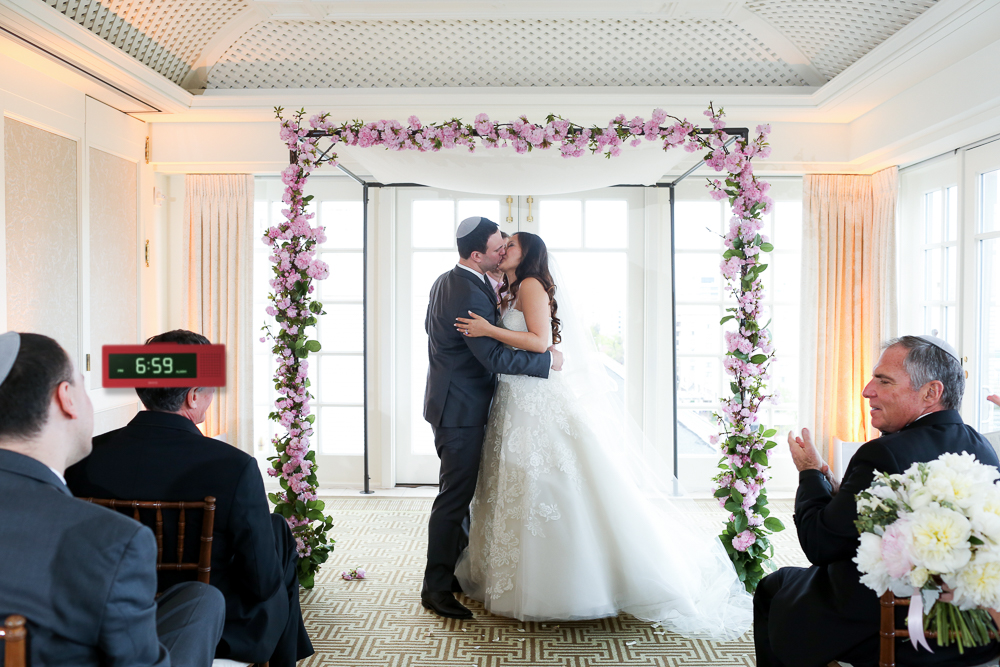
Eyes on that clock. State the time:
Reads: 6:59
